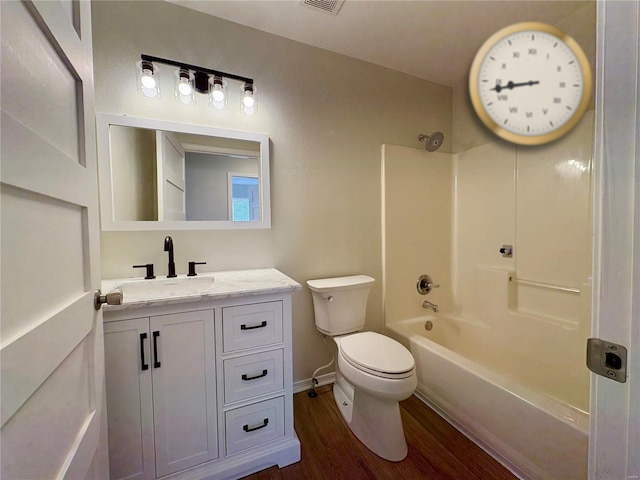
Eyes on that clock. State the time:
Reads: 8:43
